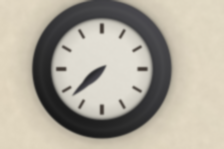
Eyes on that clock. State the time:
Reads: 7:38
